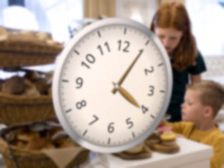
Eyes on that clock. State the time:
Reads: 4:05
